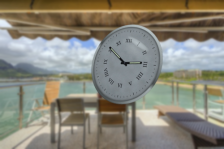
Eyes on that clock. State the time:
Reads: 2:51
